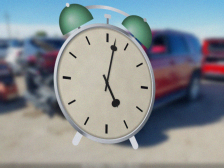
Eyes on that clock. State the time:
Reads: 5:02
